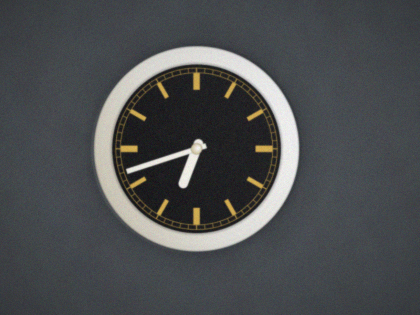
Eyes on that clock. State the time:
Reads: 6:42
